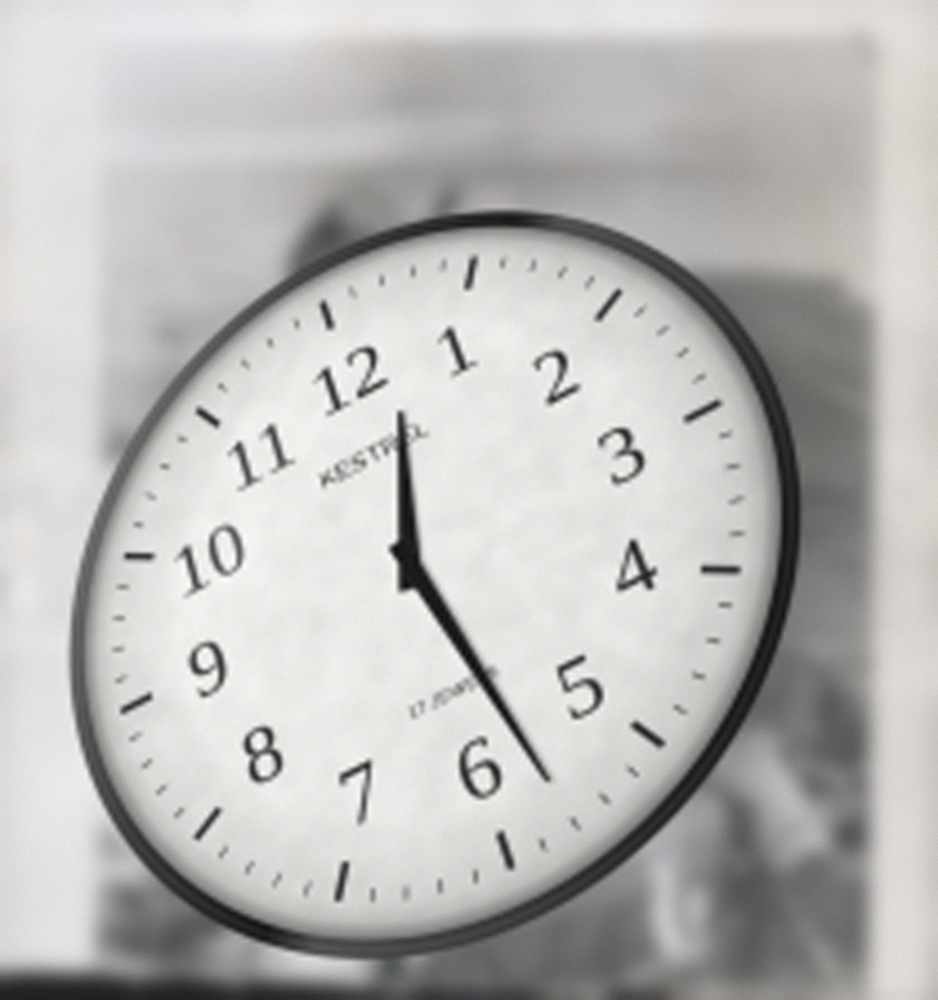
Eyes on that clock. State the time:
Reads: 12:28
